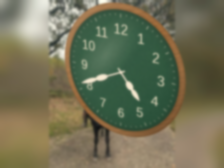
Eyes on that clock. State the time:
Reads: 4:41
